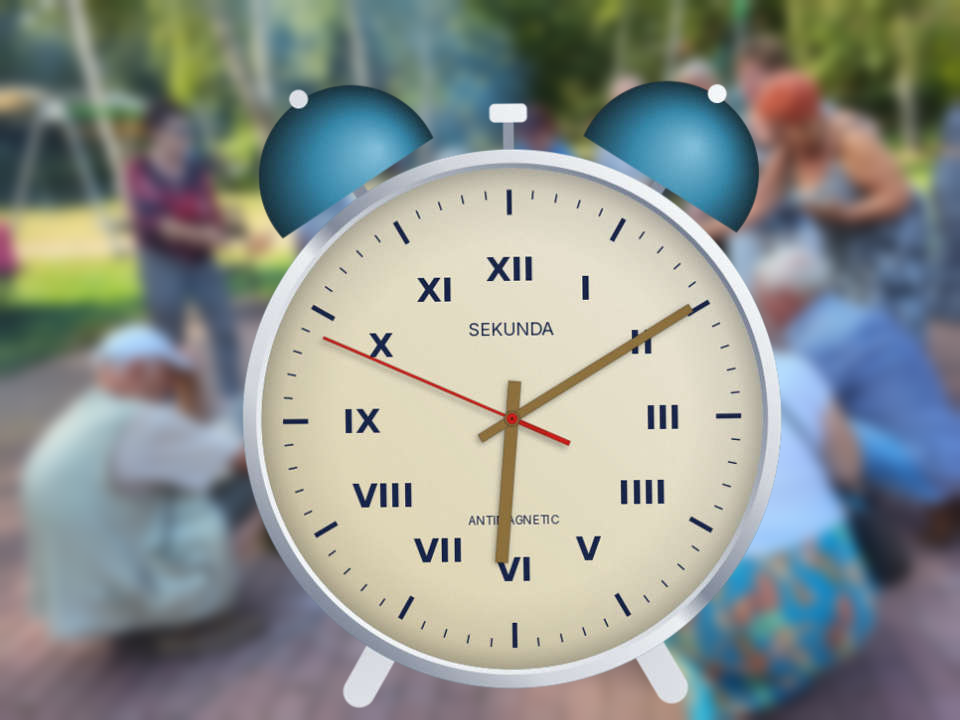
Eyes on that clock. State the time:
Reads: 6:09:49
